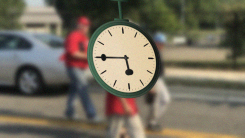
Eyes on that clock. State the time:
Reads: 5:45
